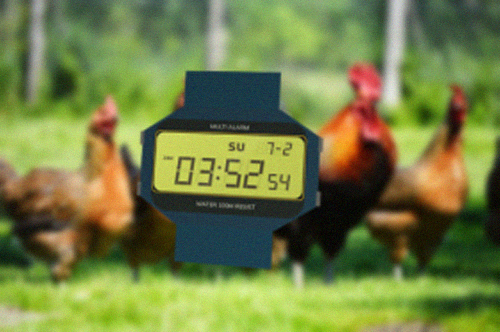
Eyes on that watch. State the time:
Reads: 3:52:54
